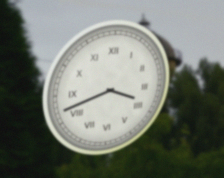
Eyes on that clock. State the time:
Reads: 3:42
